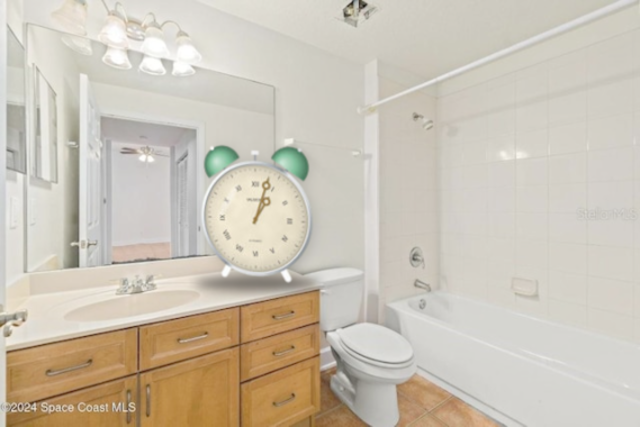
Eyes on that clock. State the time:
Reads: 1:03
